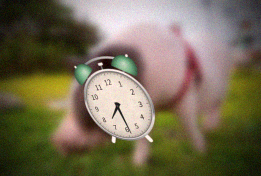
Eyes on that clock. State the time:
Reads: 7:29
